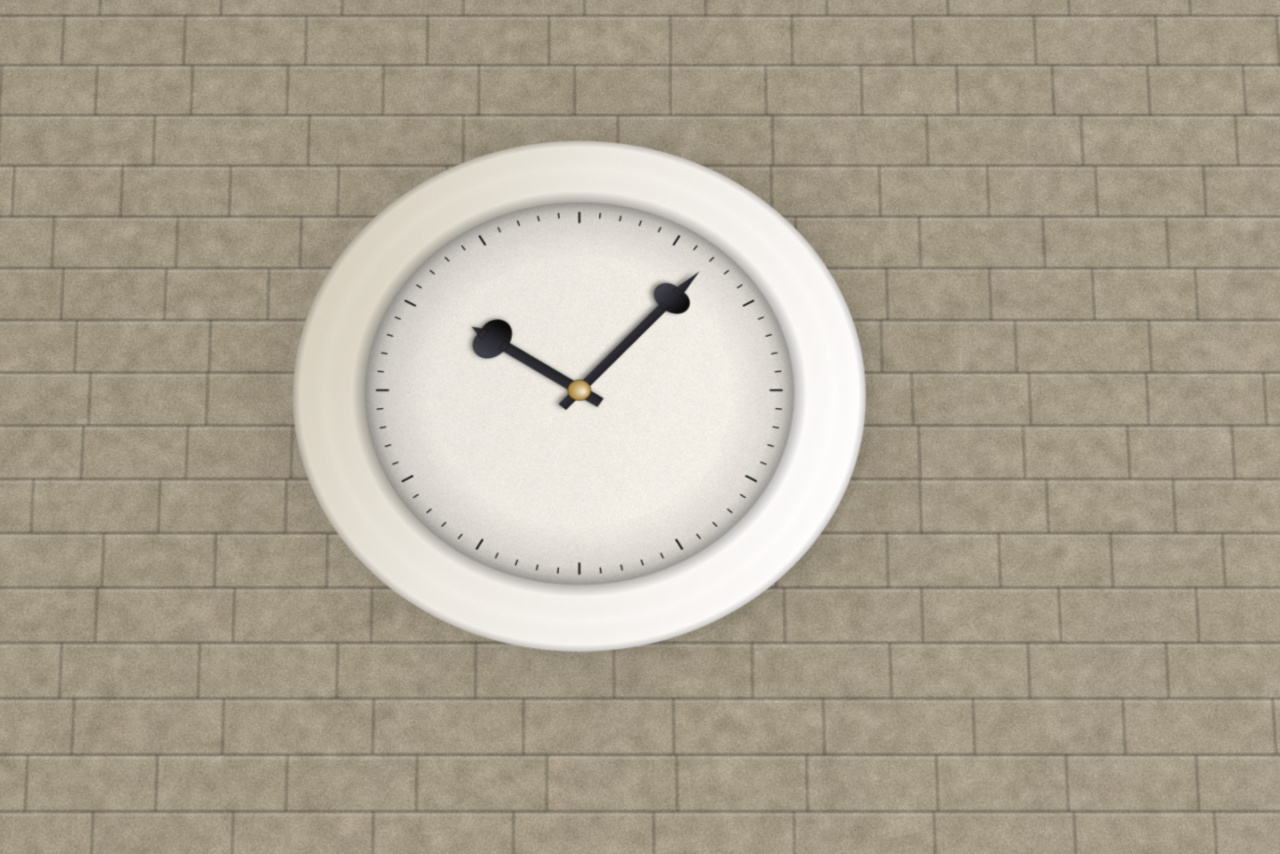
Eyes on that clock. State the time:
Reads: 10:07
